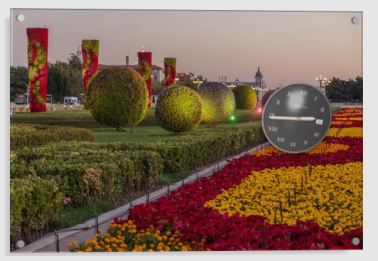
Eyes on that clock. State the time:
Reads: 2:44
